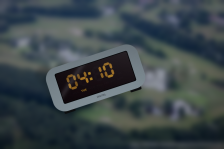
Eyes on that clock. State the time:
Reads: 4:10
